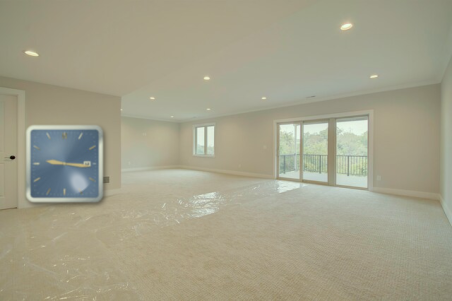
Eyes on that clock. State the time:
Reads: 9:16
